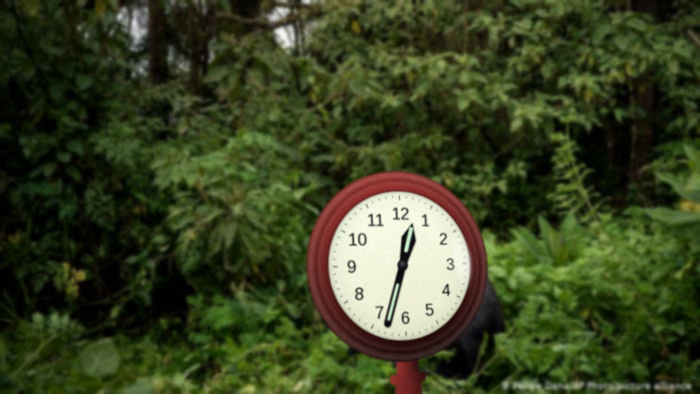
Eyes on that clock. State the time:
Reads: 12:33
